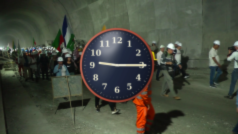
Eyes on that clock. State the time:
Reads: 9:15
